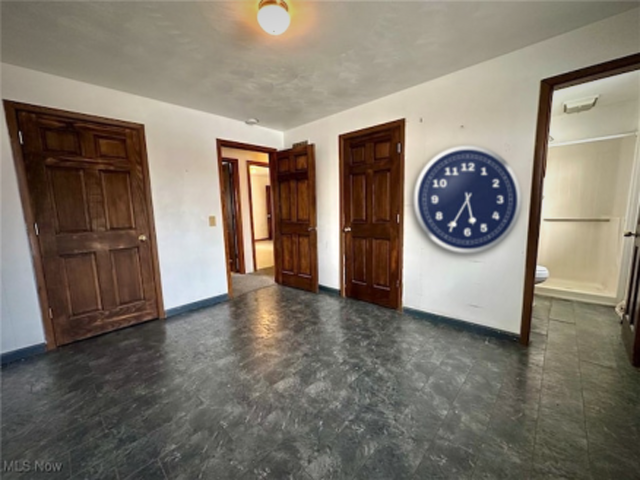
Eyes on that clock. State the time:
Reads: 5:35
